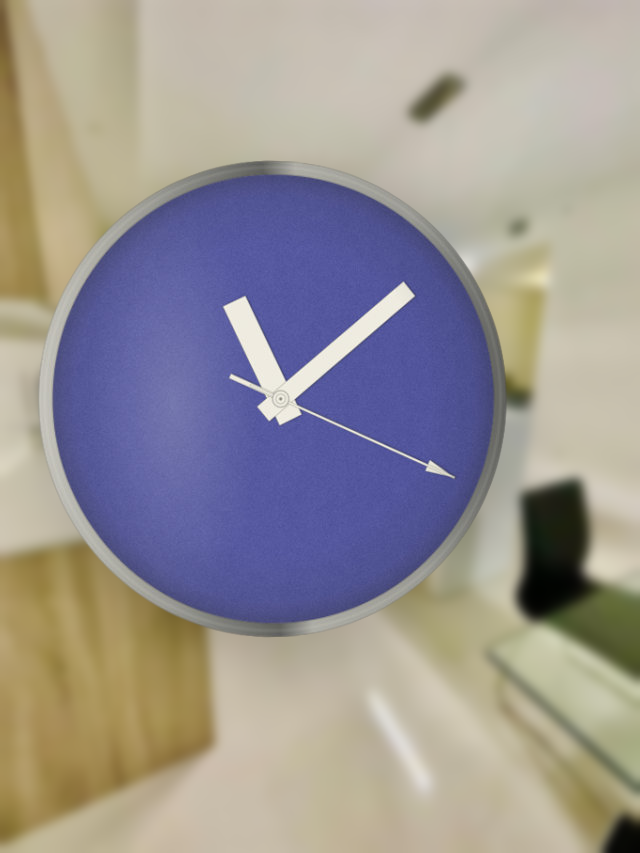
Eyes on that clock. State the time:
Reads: 11:08:19
